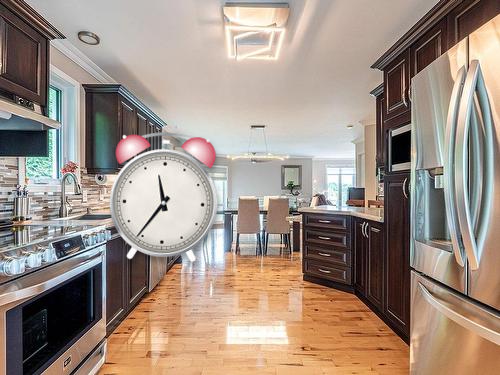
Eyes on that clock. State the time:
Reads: 11:36
